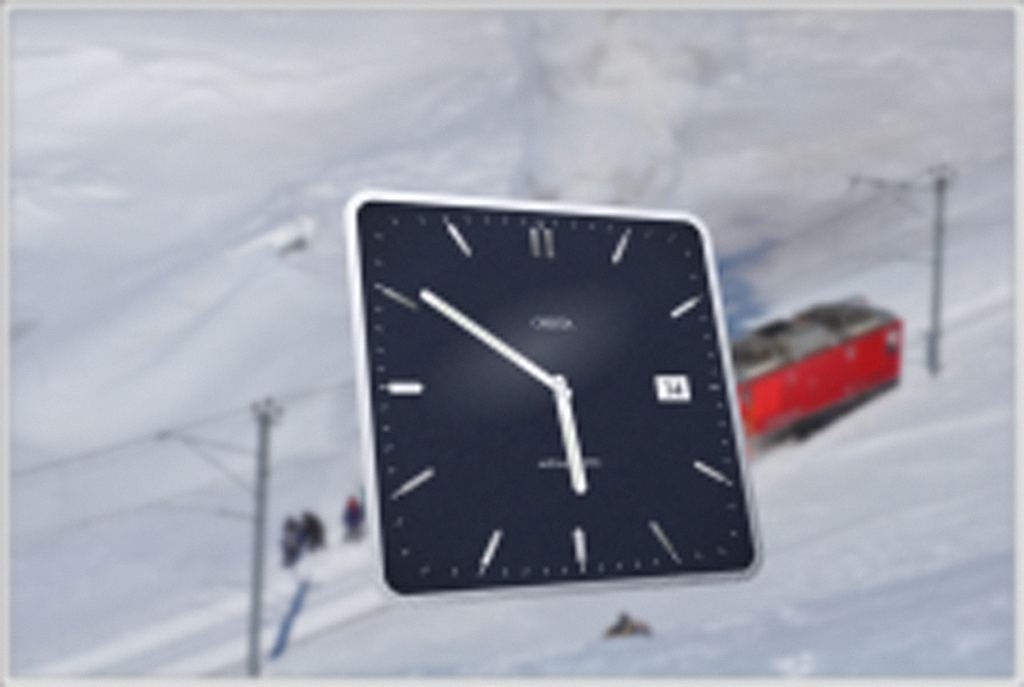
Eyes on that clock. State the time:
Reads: 5:51
